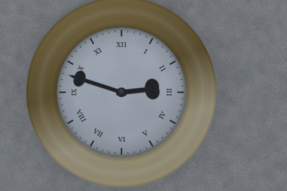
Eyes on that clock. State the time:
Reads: 2:48
